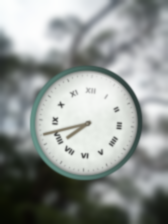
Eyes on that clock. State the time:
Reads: 7:42
